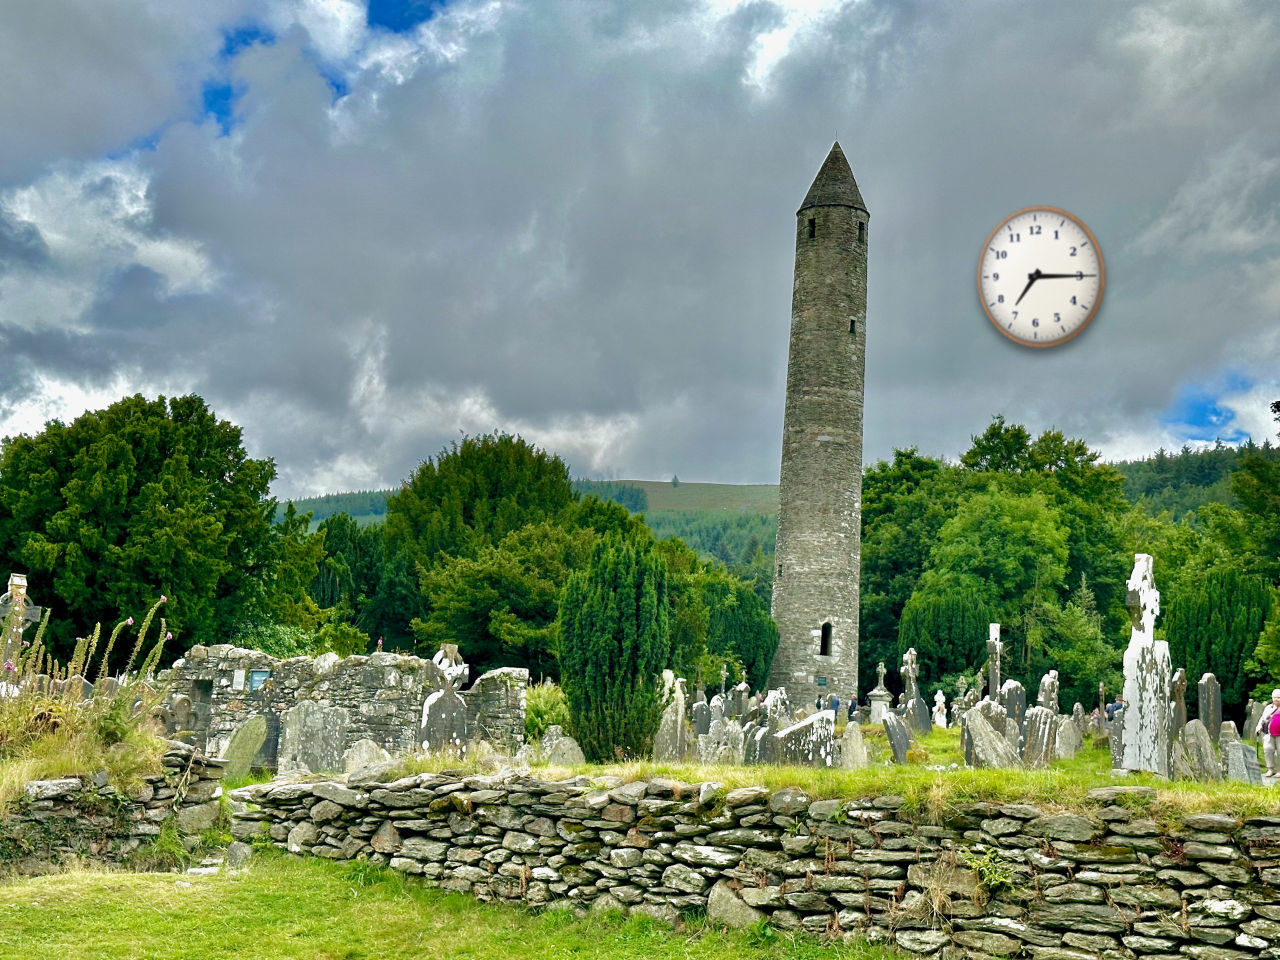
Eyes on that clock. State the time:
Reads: 7:15
